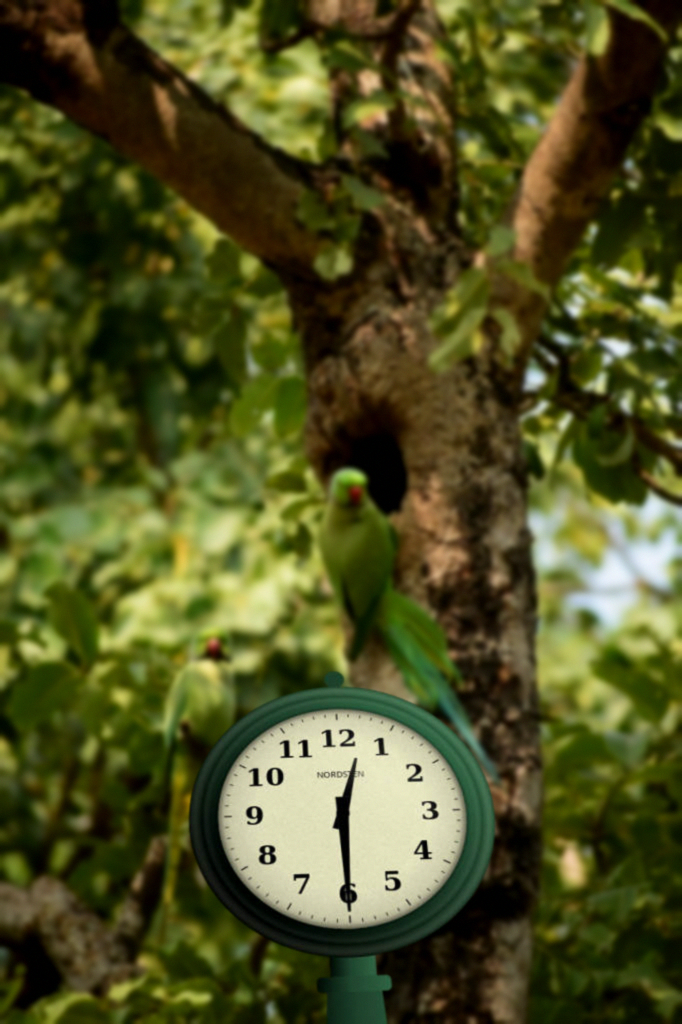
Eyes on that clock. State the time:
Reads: 12:30
